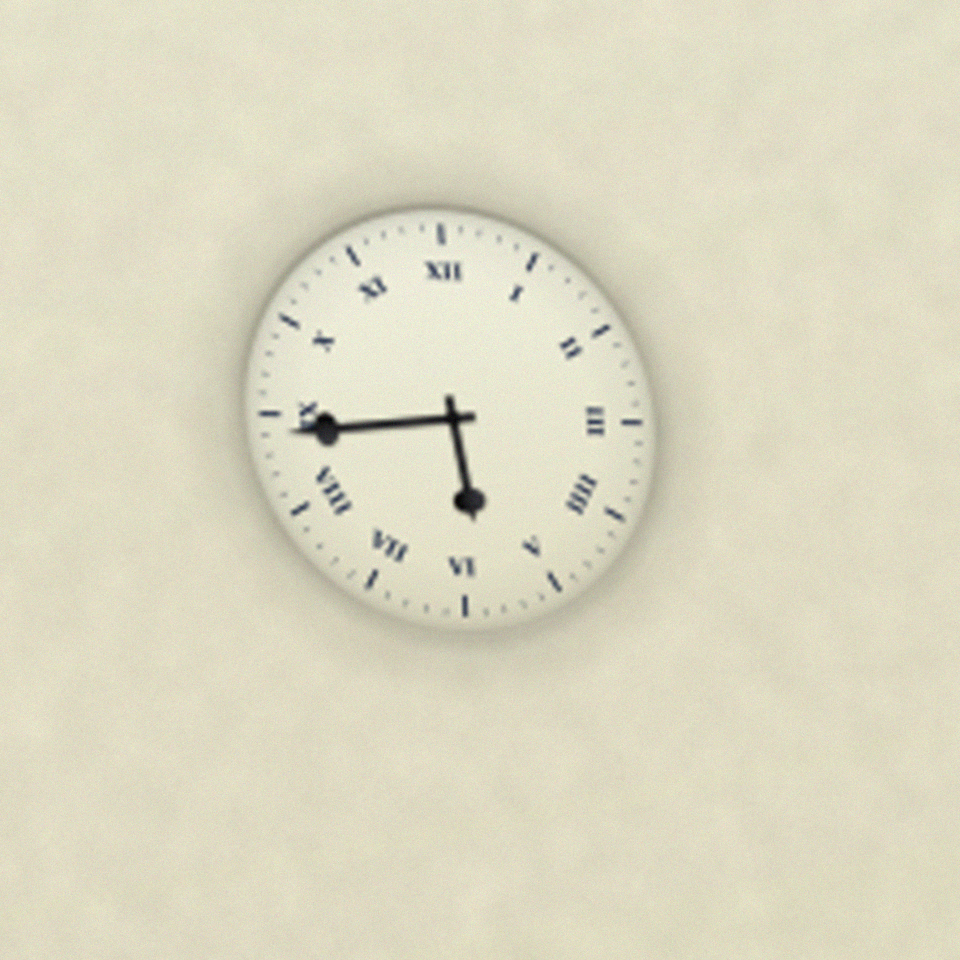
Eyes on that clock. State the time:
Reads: 5:44
